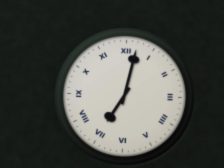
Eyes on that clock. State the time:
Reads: 7:02
